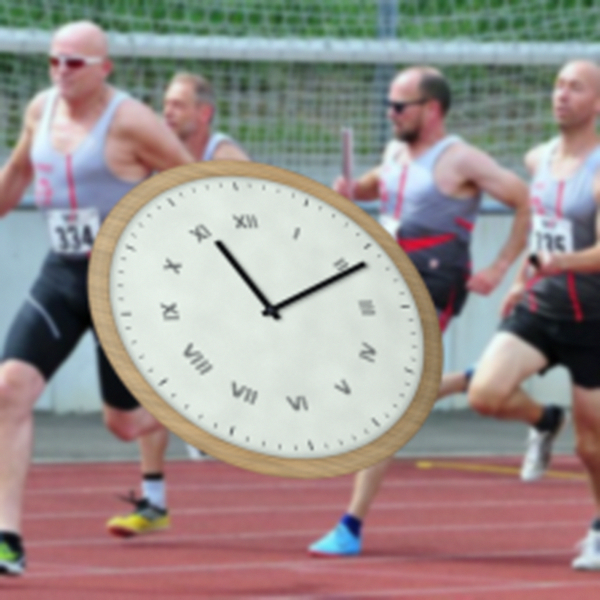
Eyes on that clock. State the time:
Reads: 11:11
